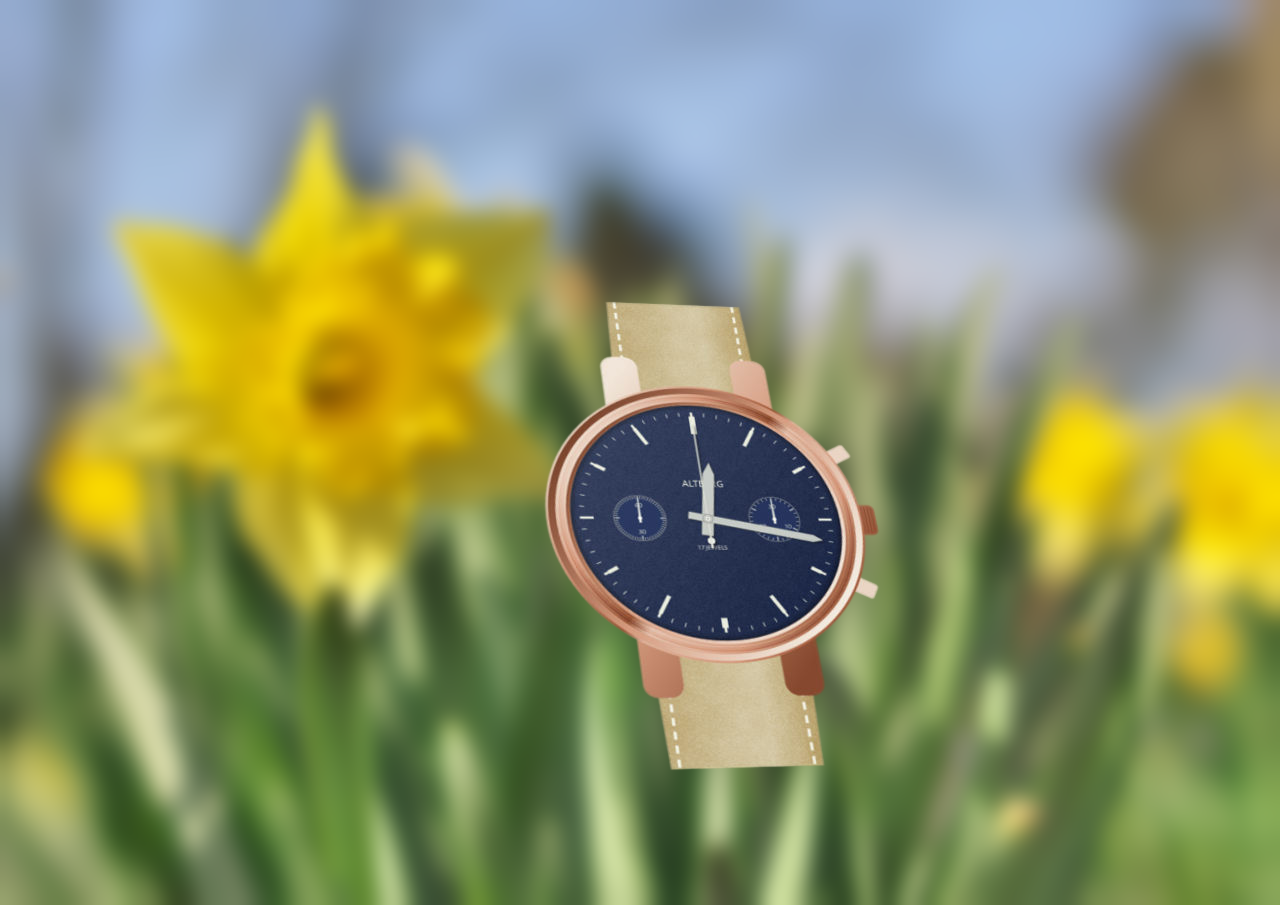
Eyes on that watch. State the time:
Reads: 12:17
